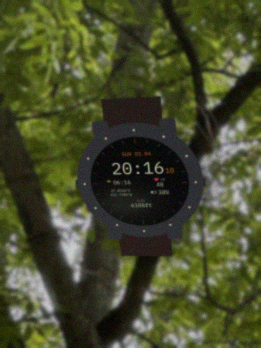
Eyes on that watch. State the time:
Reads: 20:16
